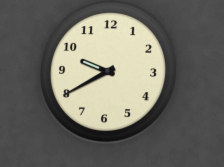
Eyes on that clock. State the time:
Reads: 9:40
